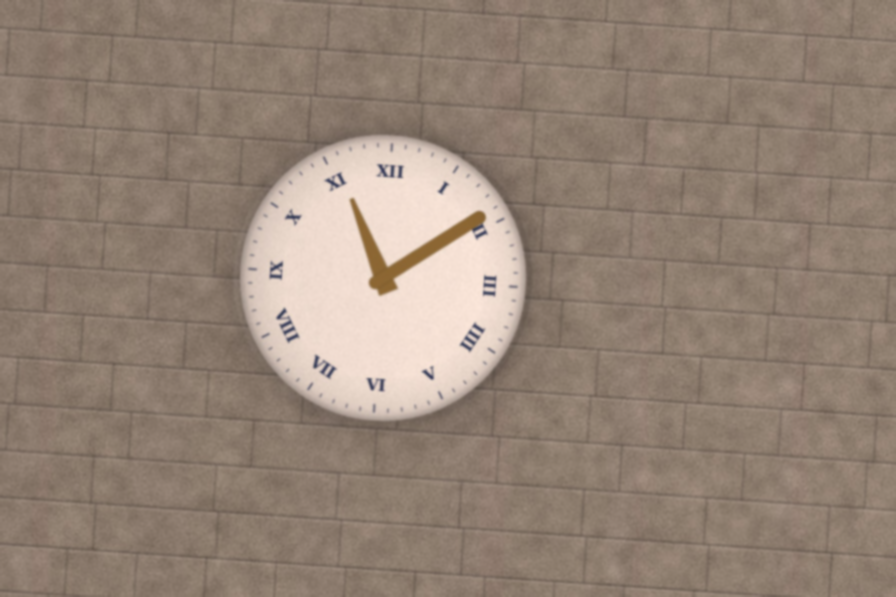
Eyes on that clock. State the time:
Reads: 11:09
